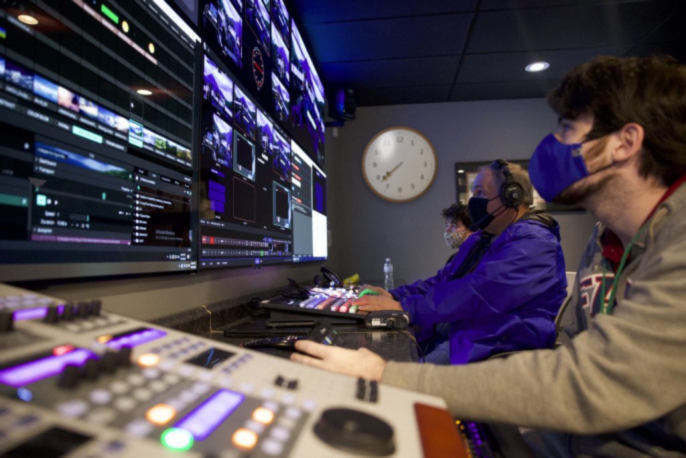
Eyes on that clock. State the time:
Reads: 7:38
